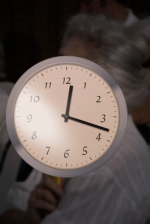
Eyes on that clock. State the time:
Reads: 12:18
